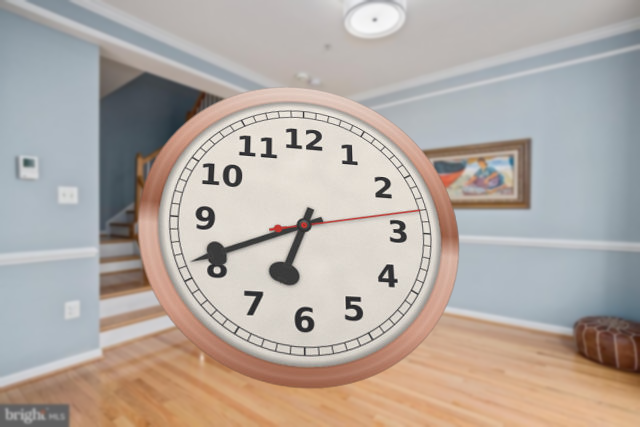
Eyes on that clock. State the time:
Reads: 6:41:13
